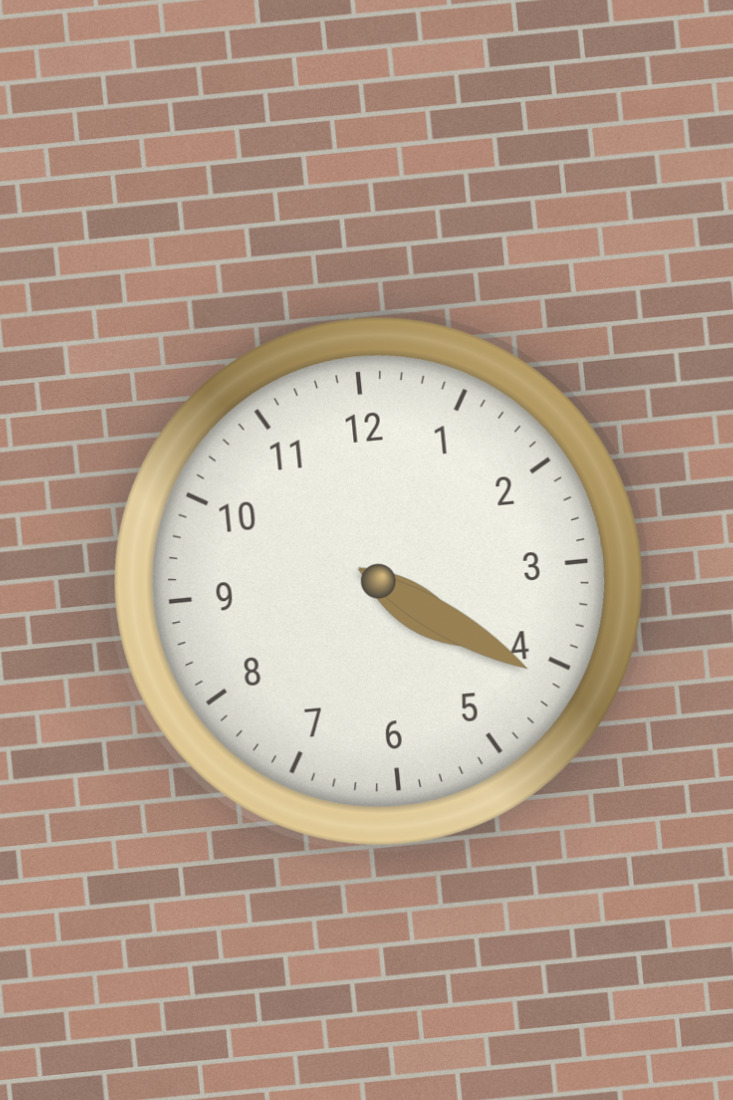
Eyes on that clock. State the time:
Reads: 4:21
